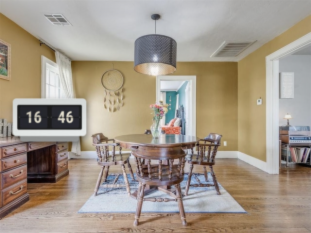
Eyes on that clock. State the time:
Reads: 16:46
